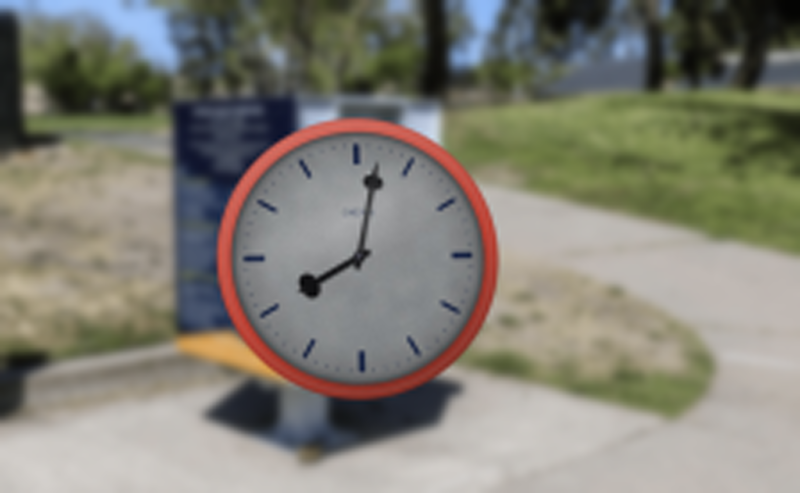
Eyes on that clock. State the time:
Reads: 8:02
